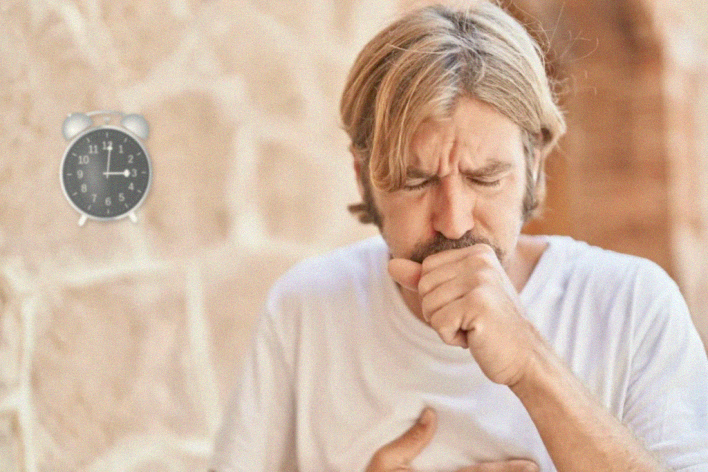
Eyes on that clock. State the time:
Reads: 3:01
